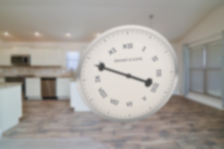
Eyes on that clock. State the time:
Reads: 3:49
